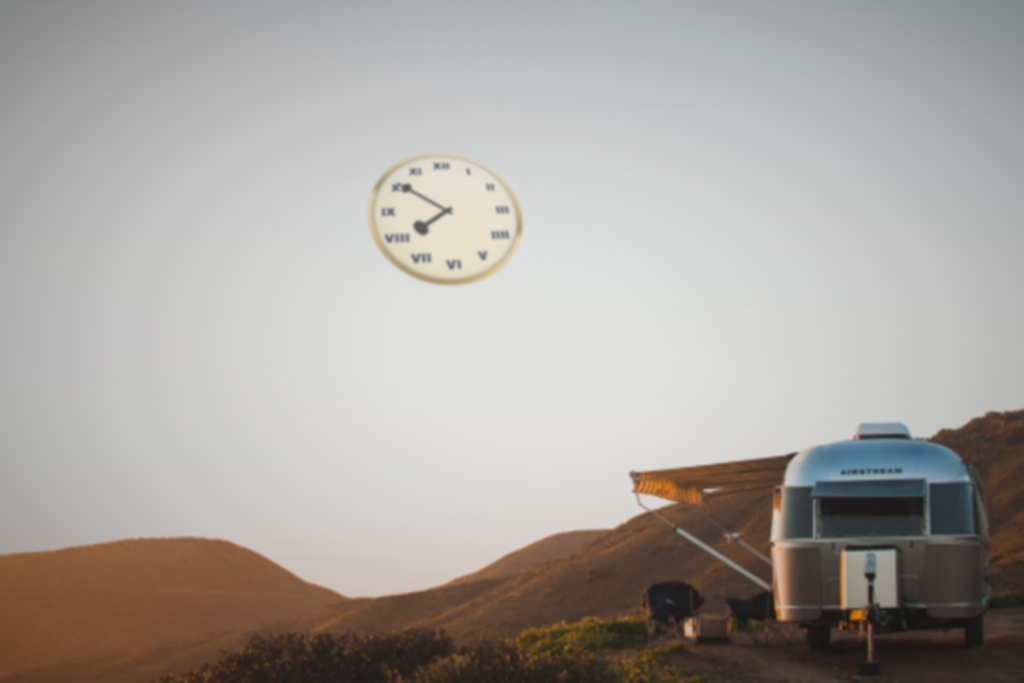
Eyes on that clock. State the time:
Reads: 7:51
